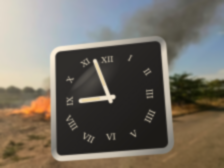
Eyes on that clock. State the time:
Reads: 8:57
